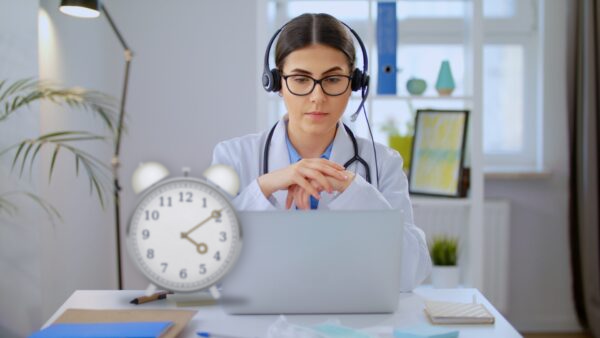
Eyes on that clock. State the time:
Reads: 4:09
